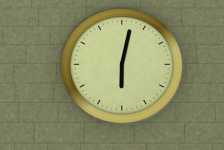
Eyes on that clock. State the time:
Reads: 6:02
